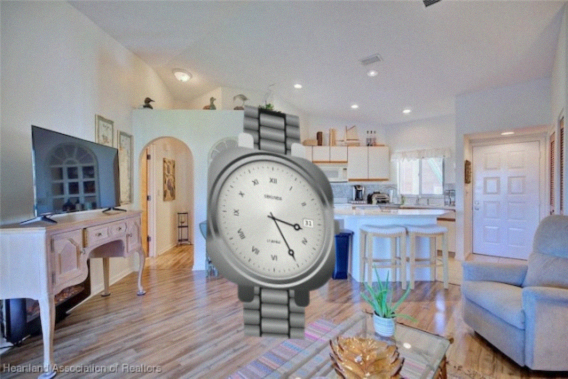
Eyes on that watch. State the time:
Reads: 3:25
